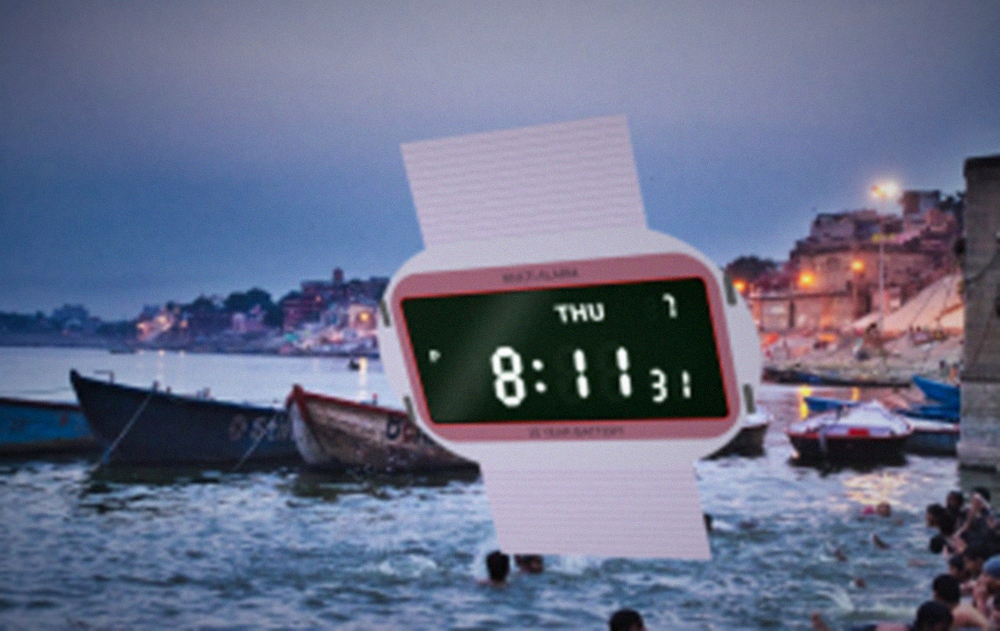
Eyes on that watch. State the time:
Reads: 8:11:31
